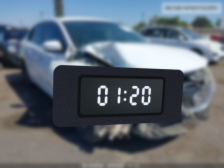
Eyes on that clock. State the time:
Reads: 1:20
